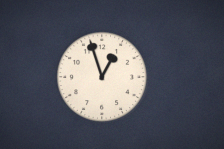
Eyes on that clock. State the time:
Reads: 12:57
